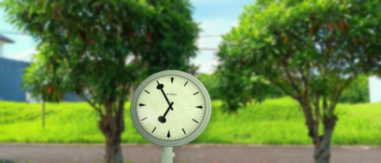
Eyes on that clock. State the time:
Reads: 6:55
